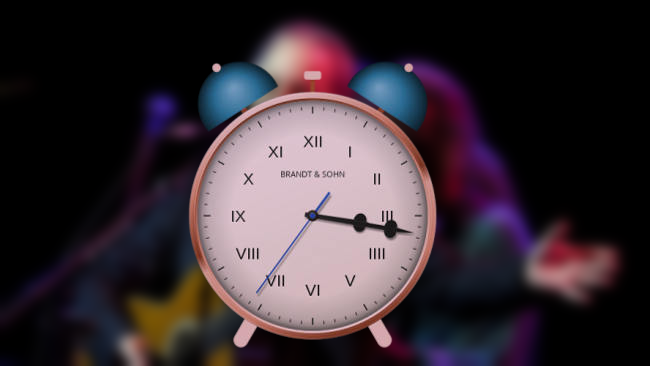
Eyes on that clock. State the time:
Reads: 3:16:36
